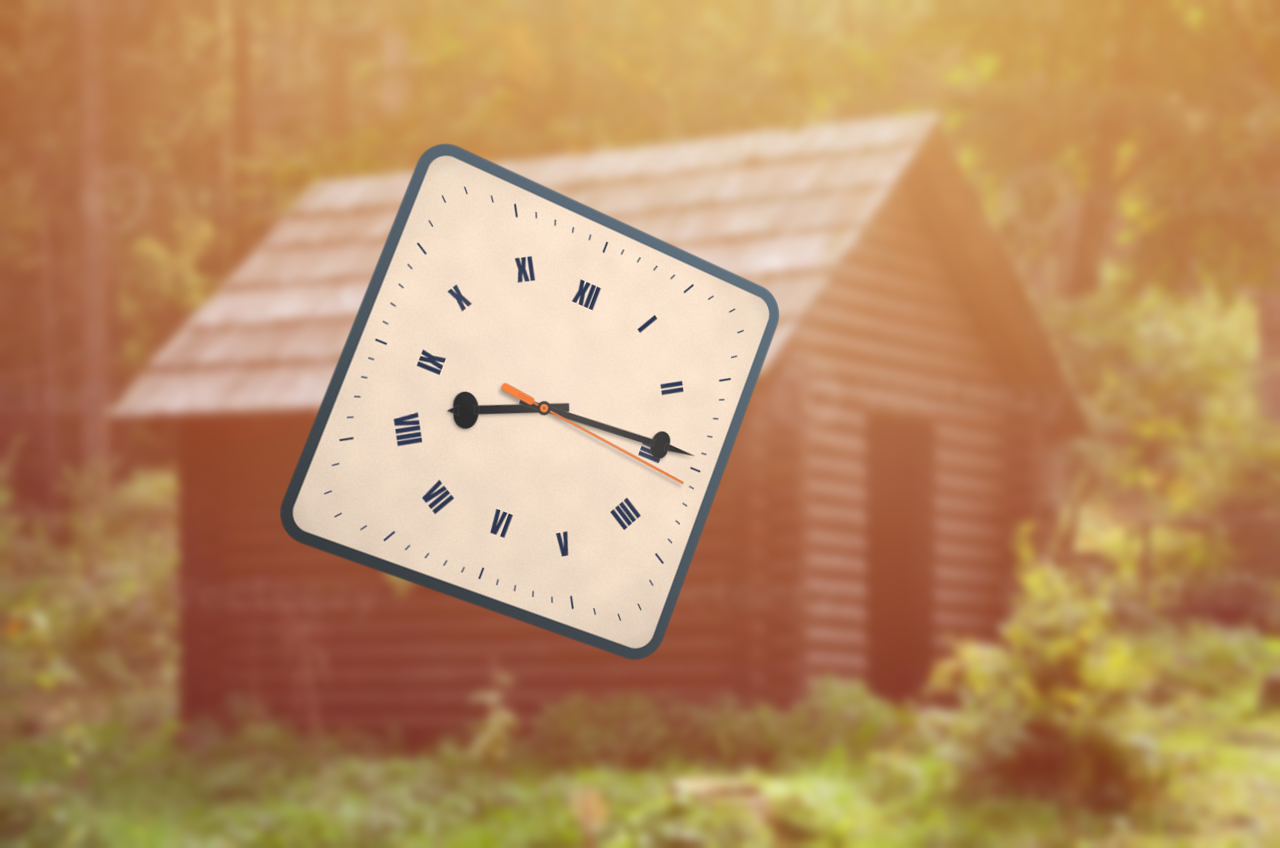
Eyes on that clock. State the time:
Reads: 8:14:16
